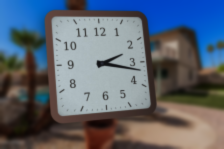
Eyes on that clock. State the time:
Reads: 2:17
